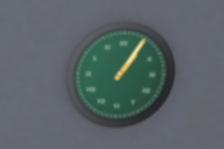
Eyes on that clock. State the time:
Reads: 1:05
